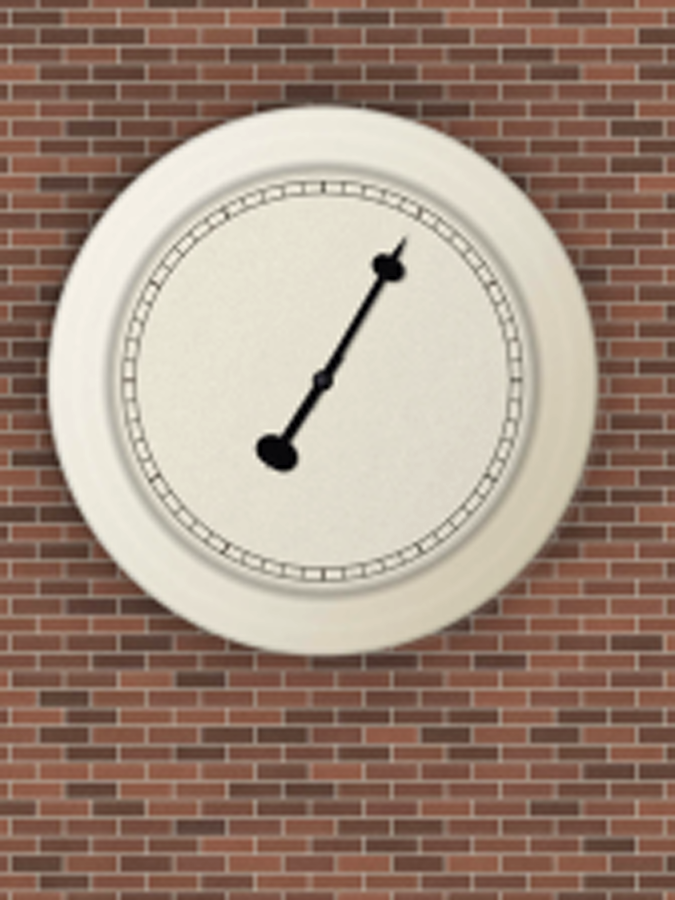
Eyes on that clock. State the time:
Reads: 7:05
